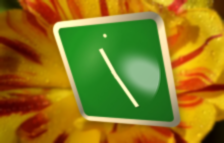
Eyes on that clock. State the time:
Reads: 11:26
